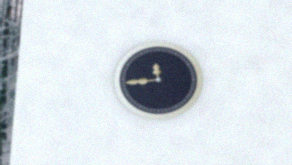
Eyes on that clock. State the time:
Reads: 11:44
